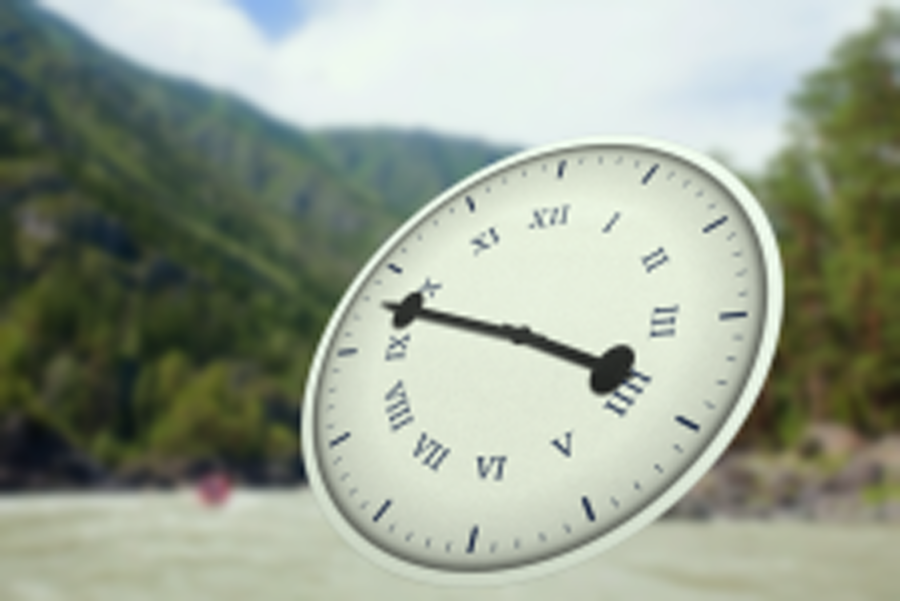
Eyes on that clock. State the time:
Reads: 3:48
